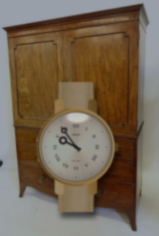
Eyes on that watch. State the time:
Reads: 9:54
